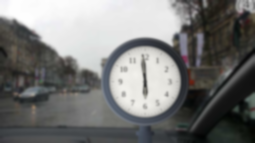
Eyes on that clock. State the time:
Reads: 5:59
